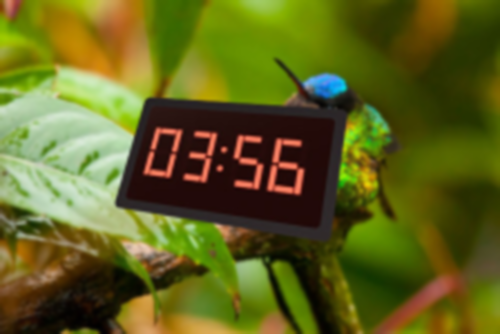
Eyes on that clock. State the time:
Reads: 3:56
